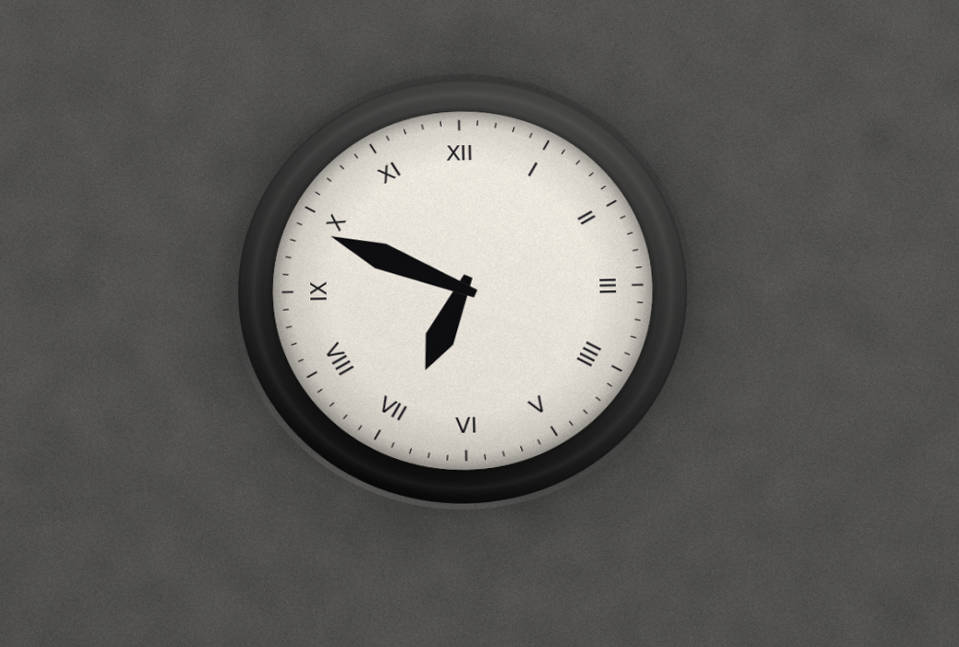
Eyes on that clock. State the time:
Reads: 6:49
